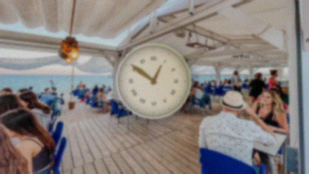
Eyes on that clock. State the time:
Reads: 12:51
